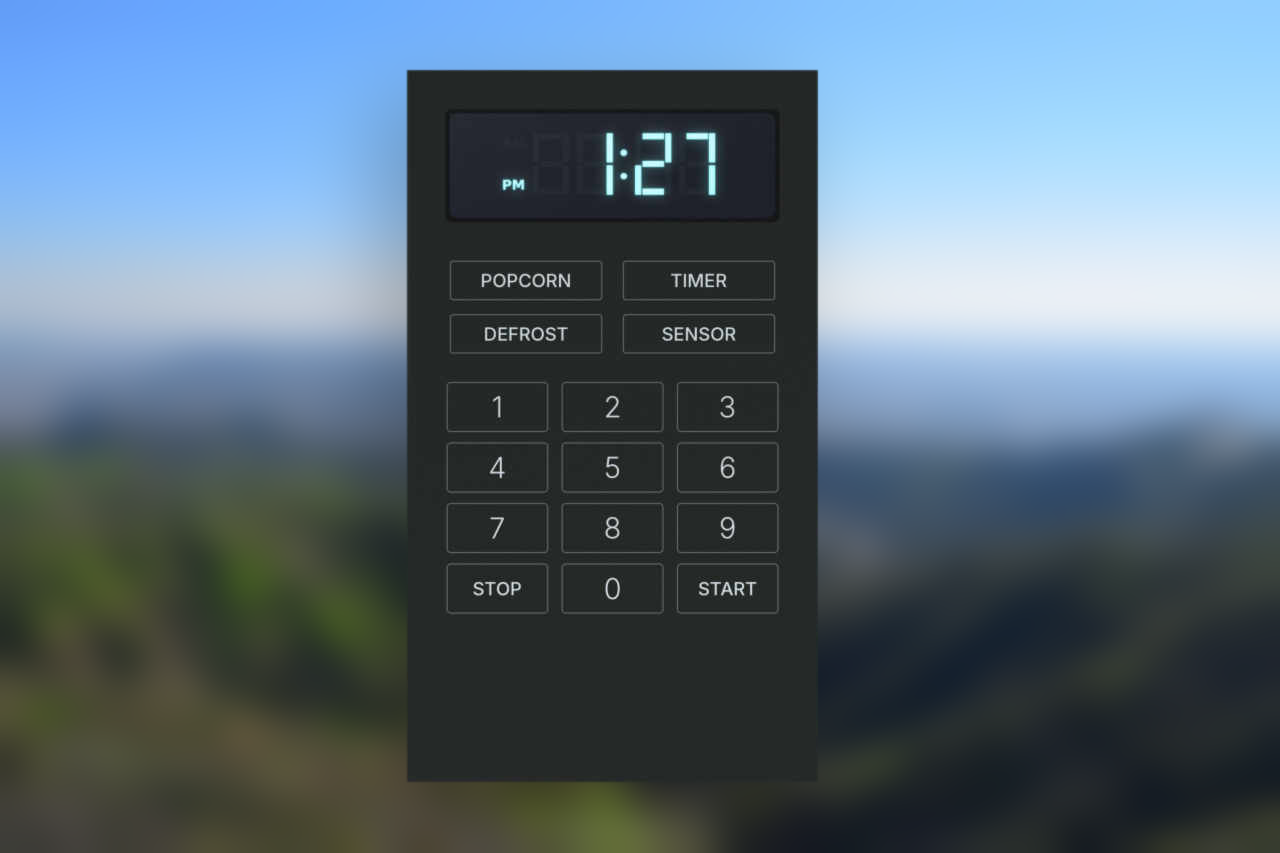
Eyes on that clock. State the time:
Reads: 1:27
